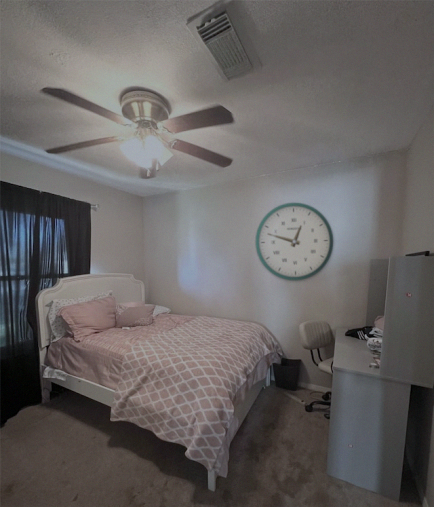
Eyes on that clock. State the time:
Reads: 12:48
